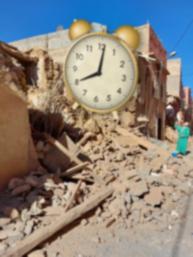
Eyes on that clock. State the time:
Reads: 8:01
